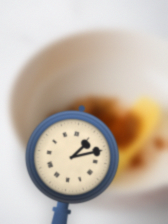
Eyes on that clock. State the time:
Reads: 1:11
